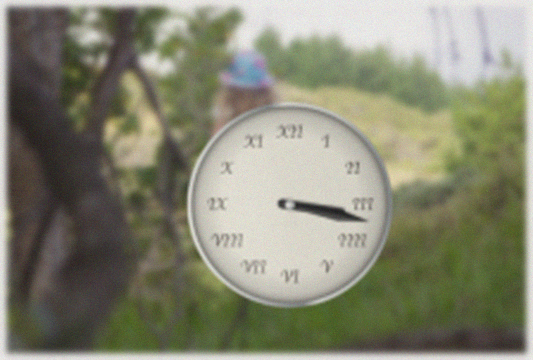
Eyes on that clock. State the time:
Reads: 3:17
